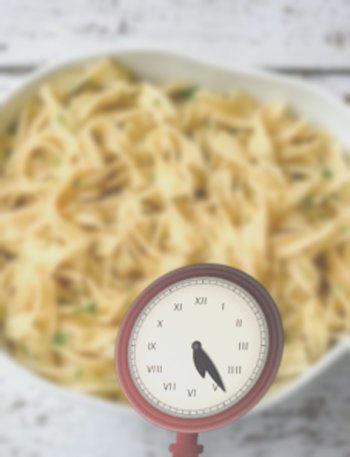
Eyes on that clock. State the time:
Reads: 5:24
